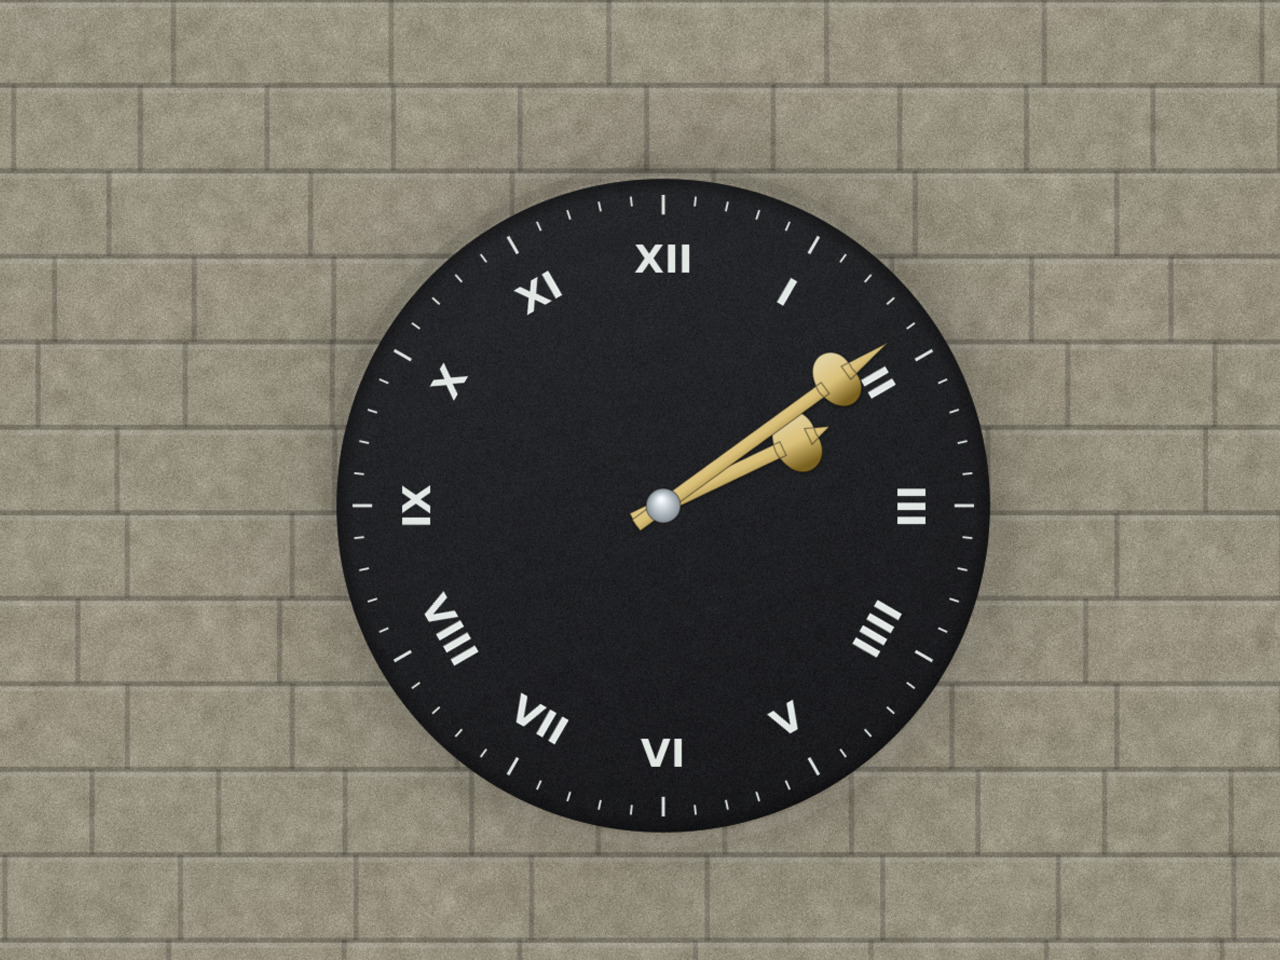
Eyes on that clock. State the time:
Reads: 2:09
